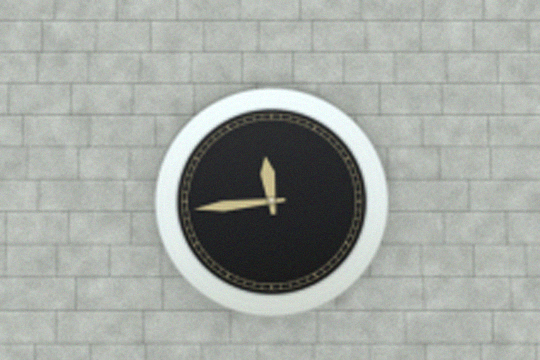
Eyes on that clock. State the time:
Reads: 11:44
